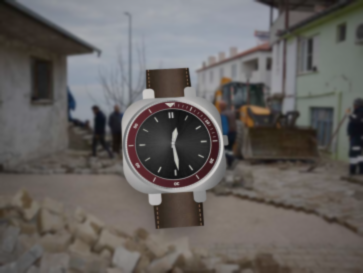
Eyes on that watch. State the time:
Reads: 12:29
